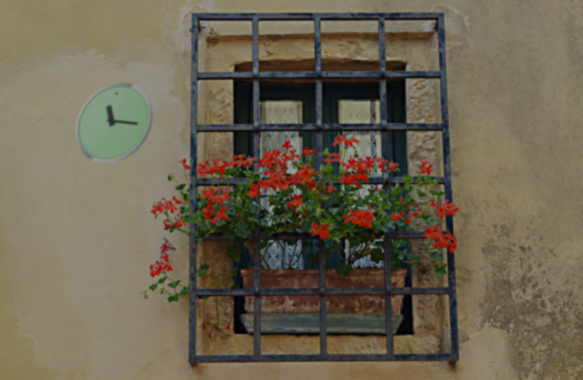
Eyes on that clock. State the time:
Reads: 11:16
